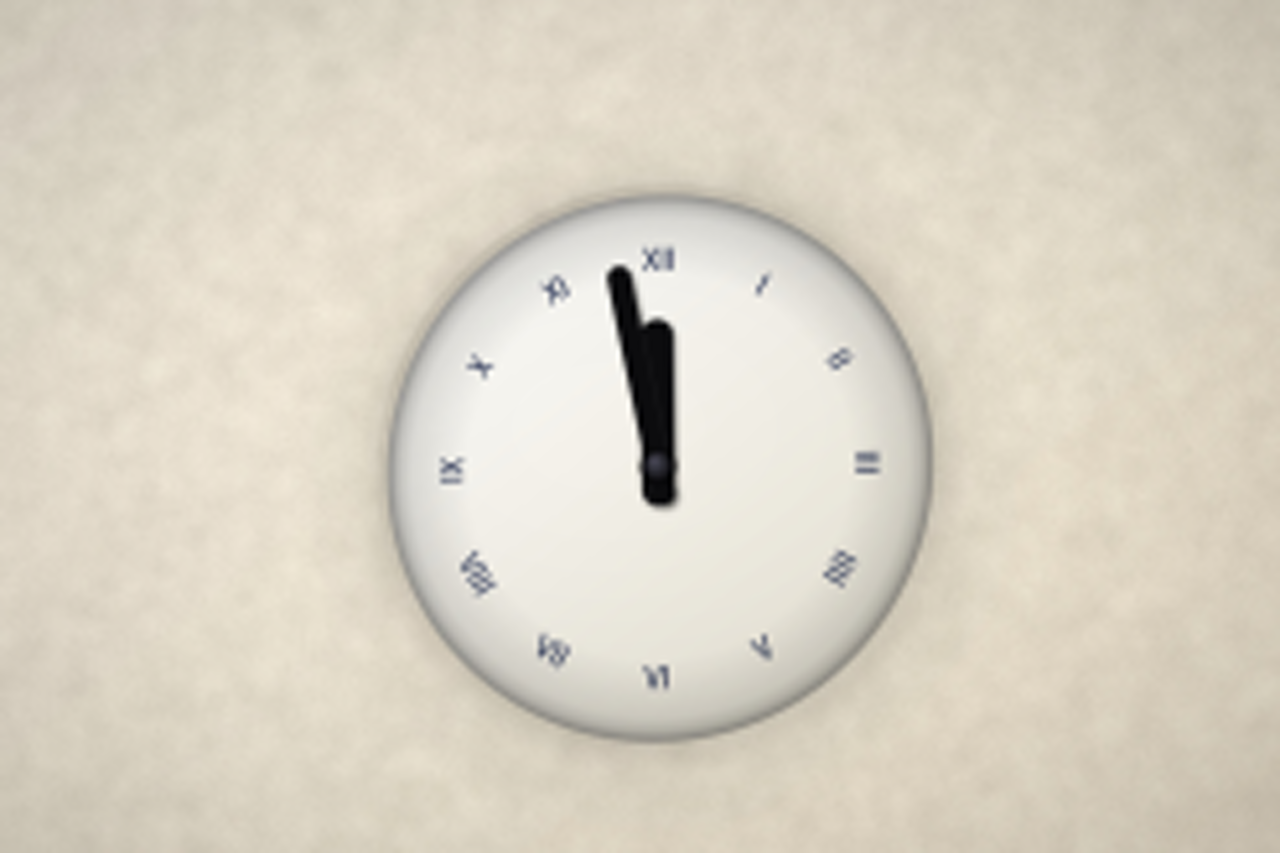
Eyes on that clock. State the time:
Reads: 11:58
